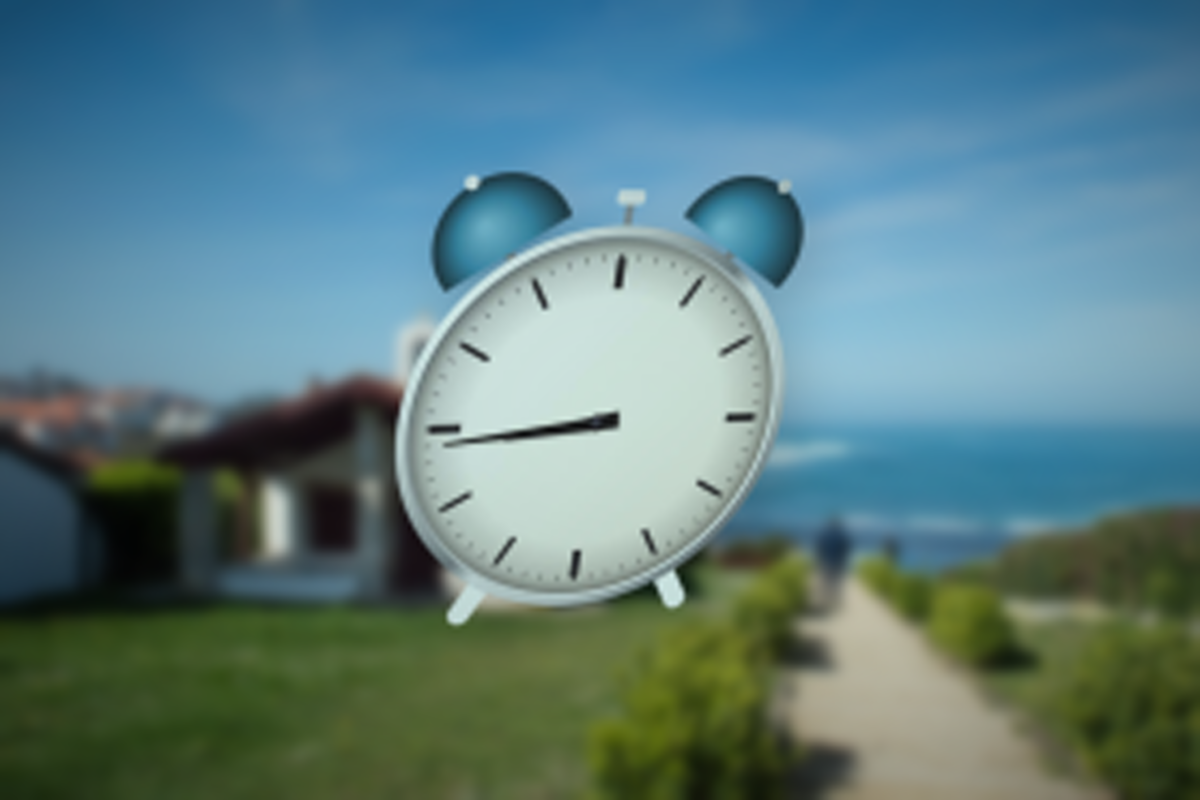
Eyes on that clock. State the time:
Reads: 8:44
